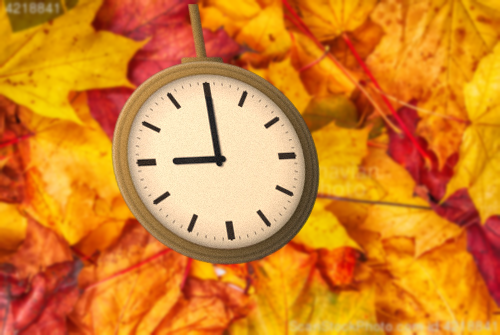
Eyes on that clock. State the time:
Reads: 9:00
